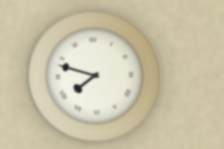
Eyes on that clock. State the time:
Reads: 7:48
